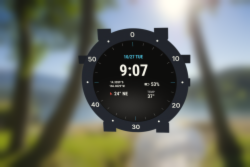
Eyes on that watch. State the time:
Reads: 9:07
